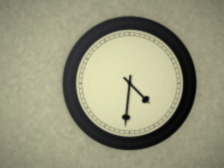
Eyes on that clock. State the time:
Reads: 4:31
